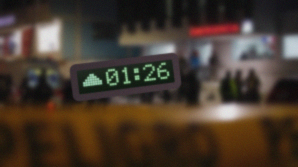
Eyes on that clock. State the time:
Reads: 1:26
